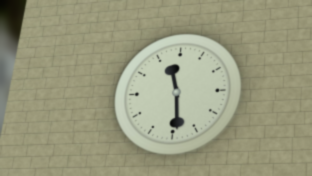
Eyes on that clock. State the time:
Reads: 11:29
